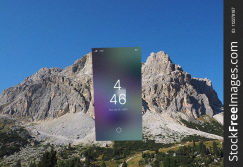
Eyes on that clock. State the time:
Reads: 4:46
